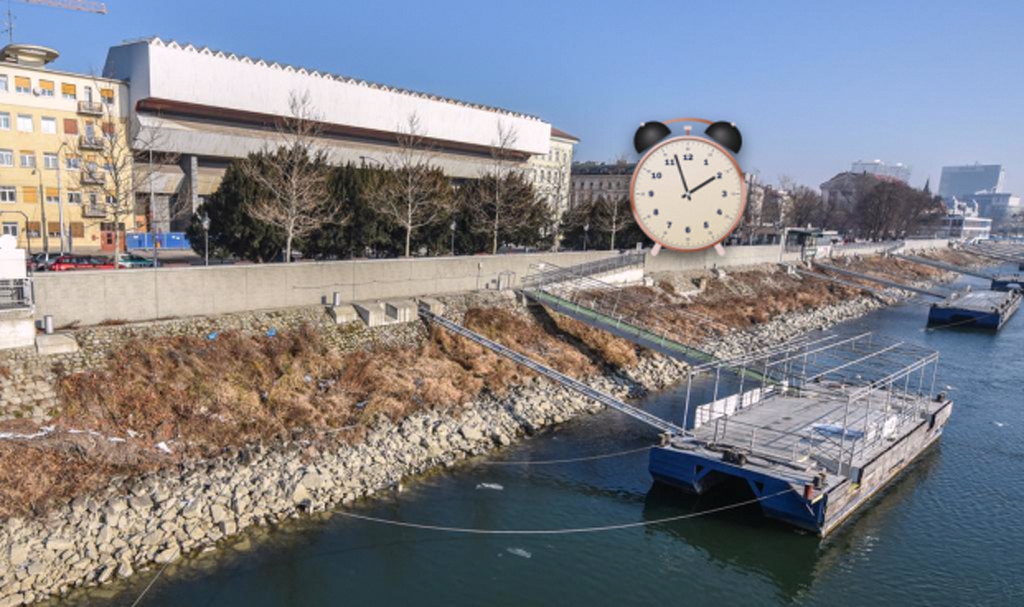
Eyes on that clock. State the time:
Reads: 1:57
